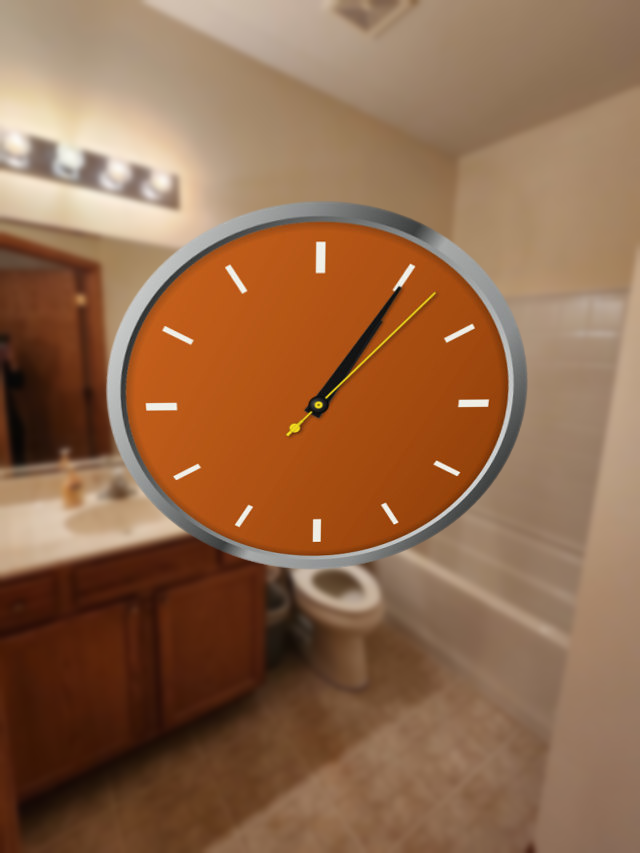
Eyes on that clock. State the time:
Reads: 1:05:07
